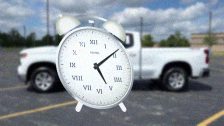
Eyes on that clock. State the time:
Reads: 5:09
